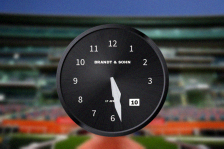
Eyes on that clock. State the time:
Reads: 5:28
